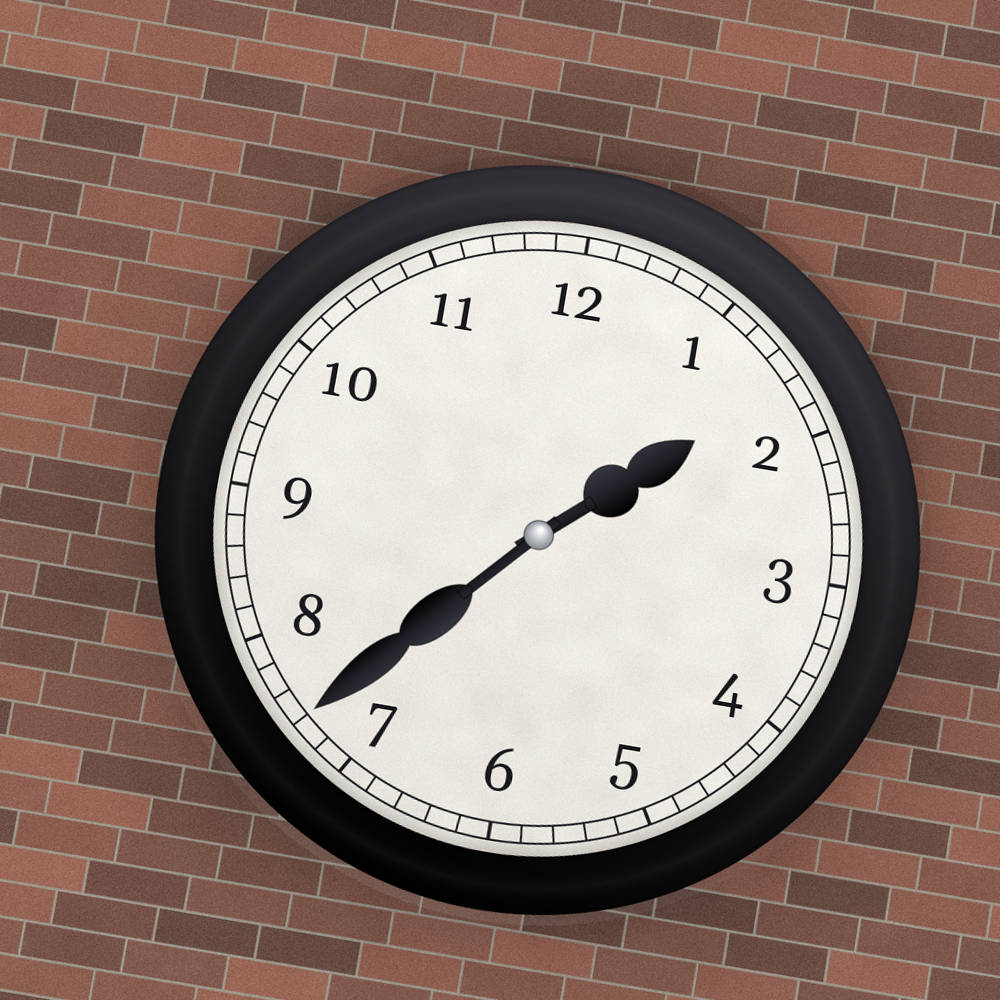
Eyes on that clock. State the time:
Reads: 1:37
